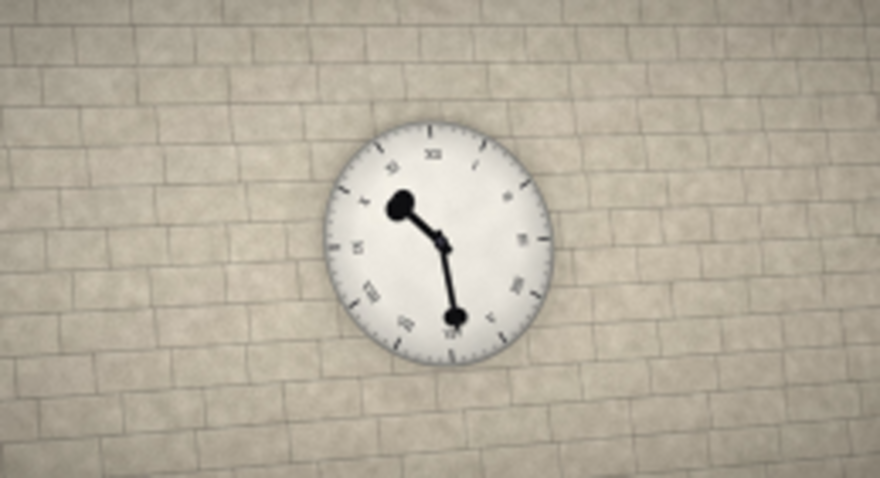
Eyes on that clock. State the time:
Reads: 10:29
